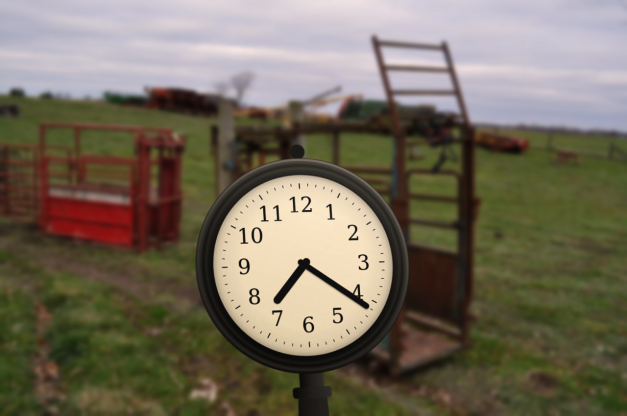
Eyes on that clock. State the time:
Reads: 7:21
